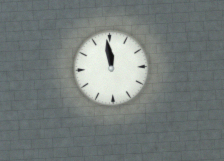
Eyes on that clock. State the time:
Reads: 11:59
